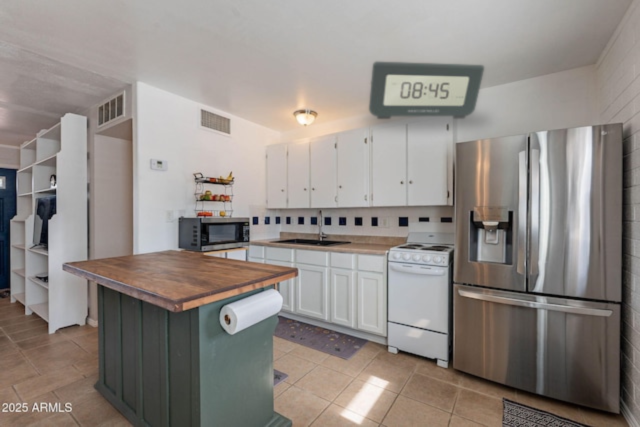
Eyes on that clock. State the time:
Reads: 8:45
